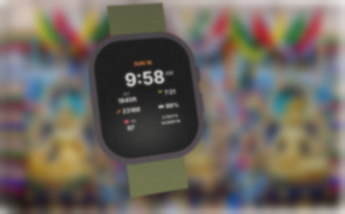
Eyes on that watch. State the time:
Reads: 9:58
